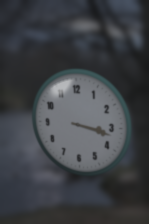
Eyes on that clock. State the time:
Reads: 3:17
